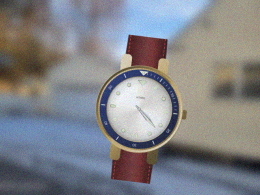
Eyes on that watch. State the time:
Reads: 4:22
